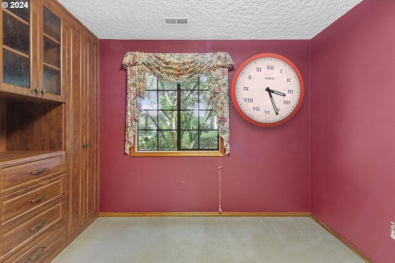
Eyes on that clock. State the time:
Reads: 3:26
